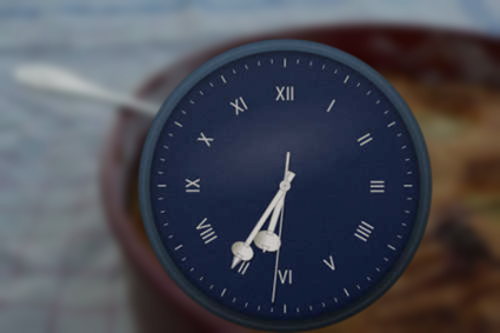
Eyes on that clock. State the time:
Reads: 6:35:31
